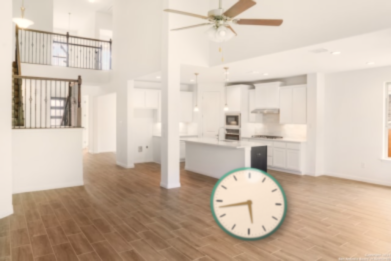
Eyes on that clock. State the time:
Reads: 5:43
